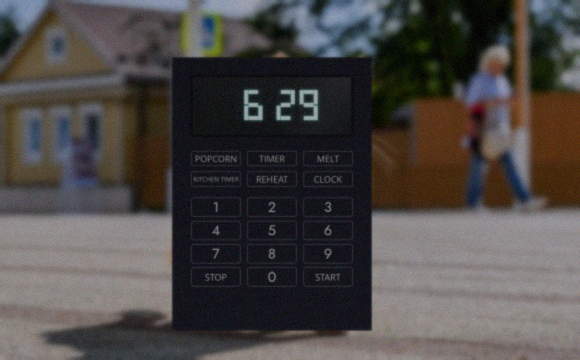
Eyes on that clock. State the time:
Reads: 6:29
